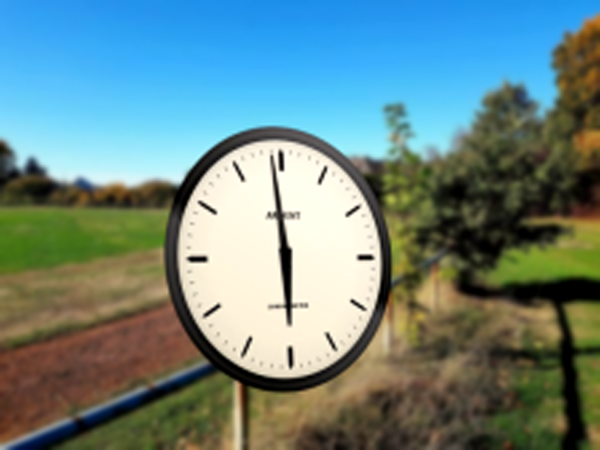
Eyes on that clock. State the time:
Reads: 5:59
